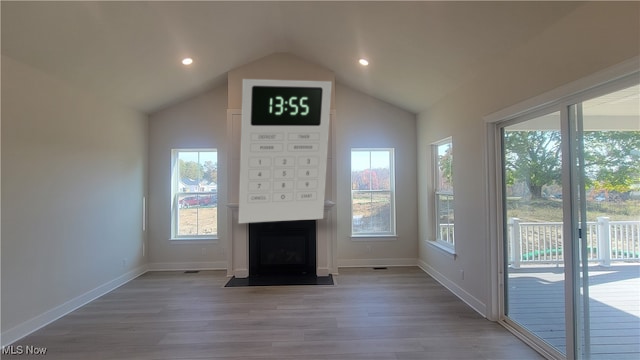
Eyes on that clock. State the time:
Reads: 13:55
